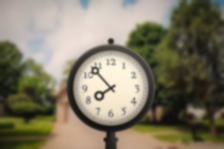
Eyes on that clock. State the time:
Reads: 7:53
